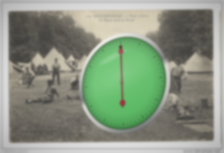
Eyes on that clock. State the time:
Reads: 6:00
